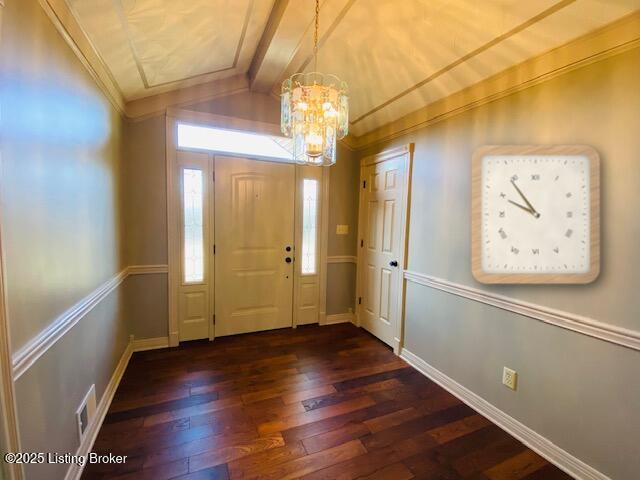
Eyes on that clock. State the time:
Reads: 9:54
